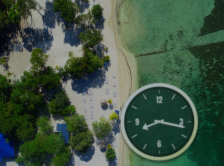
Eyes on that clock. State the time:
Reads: 8:17
